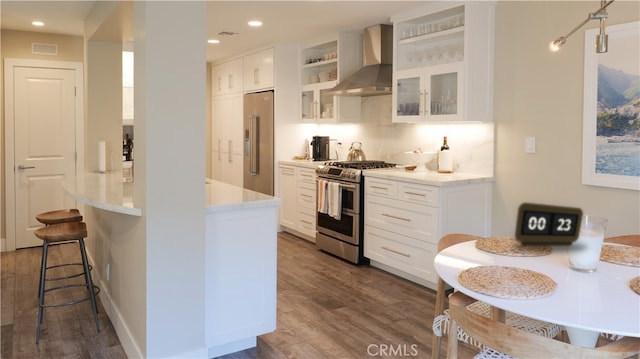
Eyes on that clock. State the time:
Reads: 0:23
